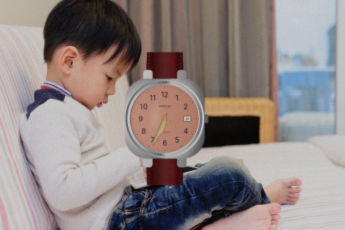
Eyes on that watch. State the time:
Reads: 6:34
